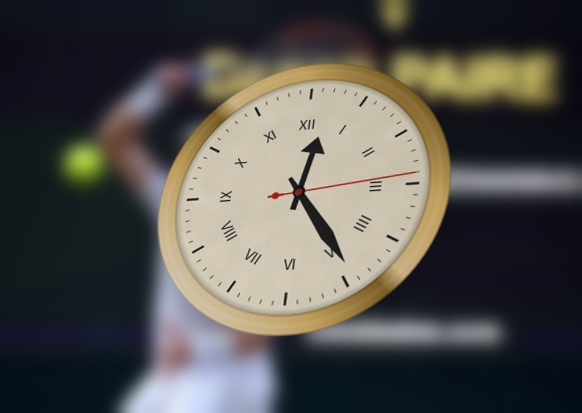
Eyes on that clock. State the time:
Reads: 12:24:14
